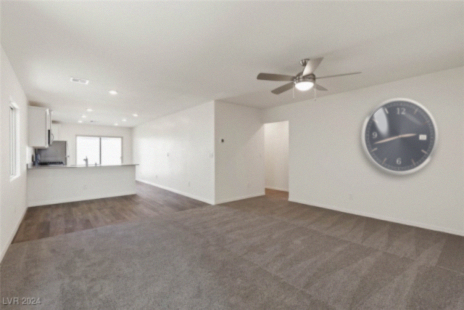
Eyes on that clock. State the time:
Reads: 2:42
